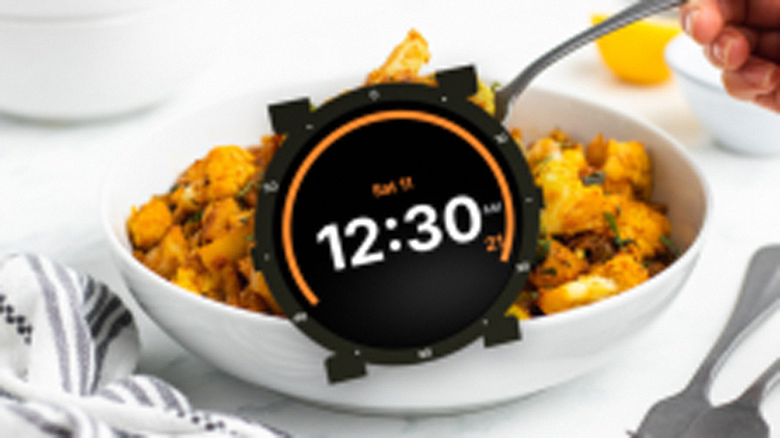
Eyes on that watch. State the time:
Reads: 12:30
